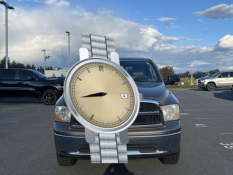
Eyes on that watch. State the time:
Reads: 8:43
